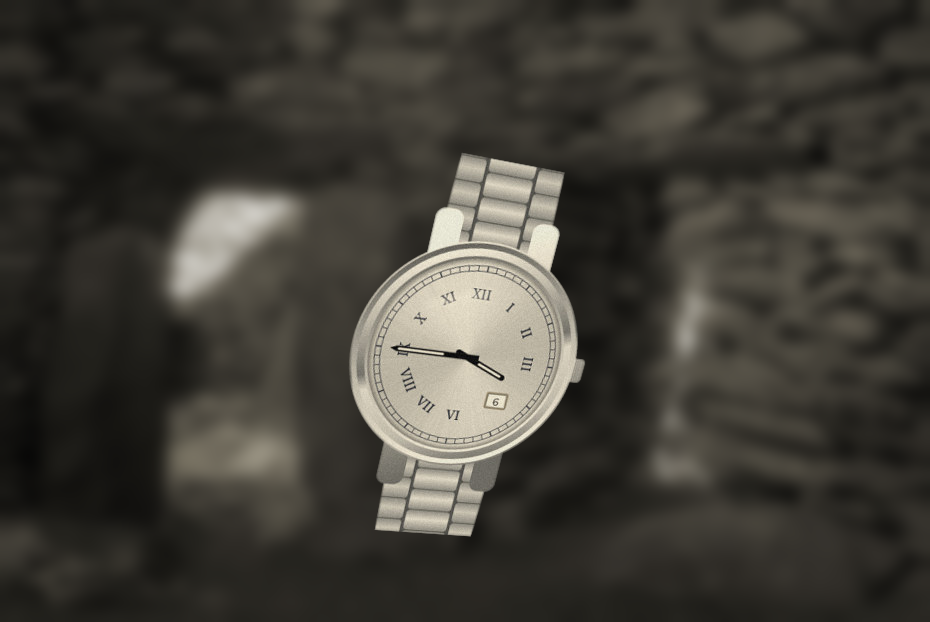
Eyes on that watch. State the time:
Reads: 3:45
